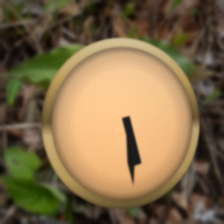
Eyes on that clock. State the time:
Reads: 5:29
